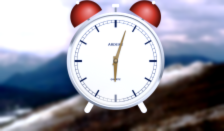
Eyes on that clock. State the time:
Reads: 6:03
